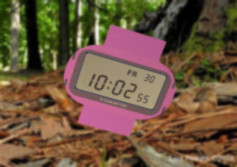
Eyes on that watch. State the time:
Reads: 10:02
